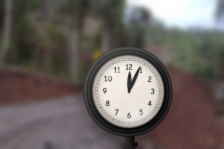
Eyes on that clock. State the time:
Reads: 12:04
